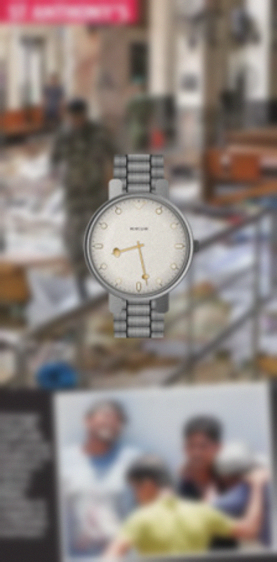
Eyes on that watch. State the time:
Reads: 8:28
